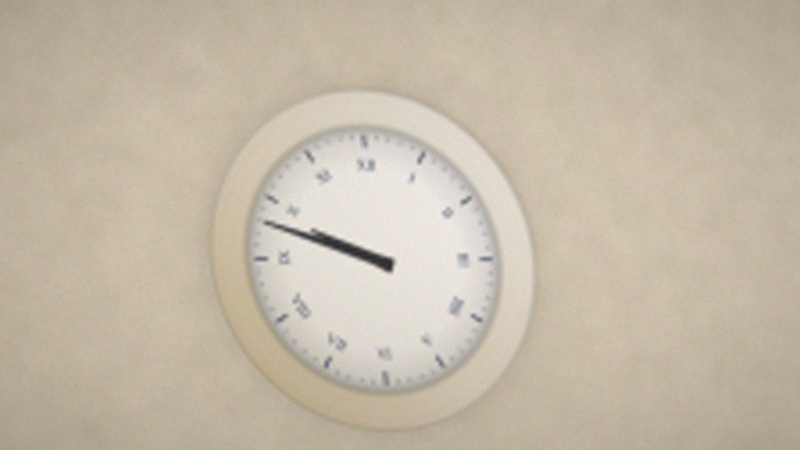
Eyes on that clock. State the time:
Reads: 9:48
